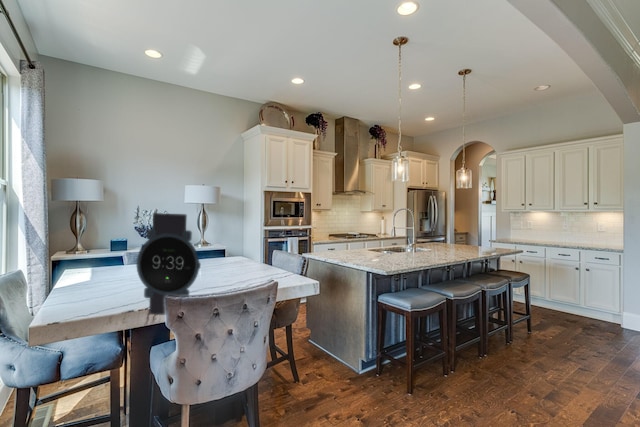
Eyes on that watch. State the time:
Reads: 9:39
